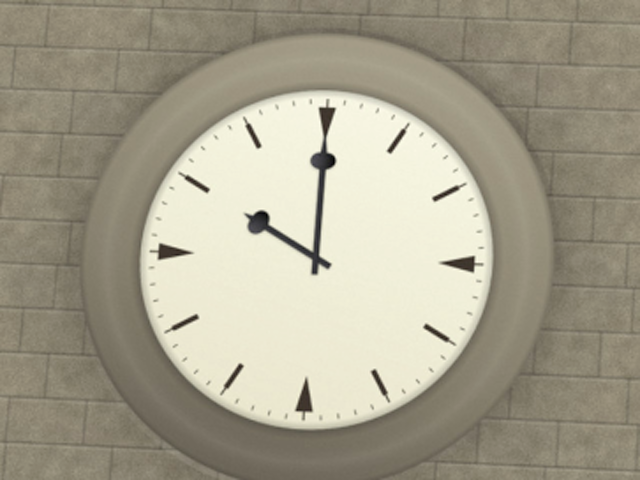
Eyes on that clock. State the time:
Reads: 10:00
